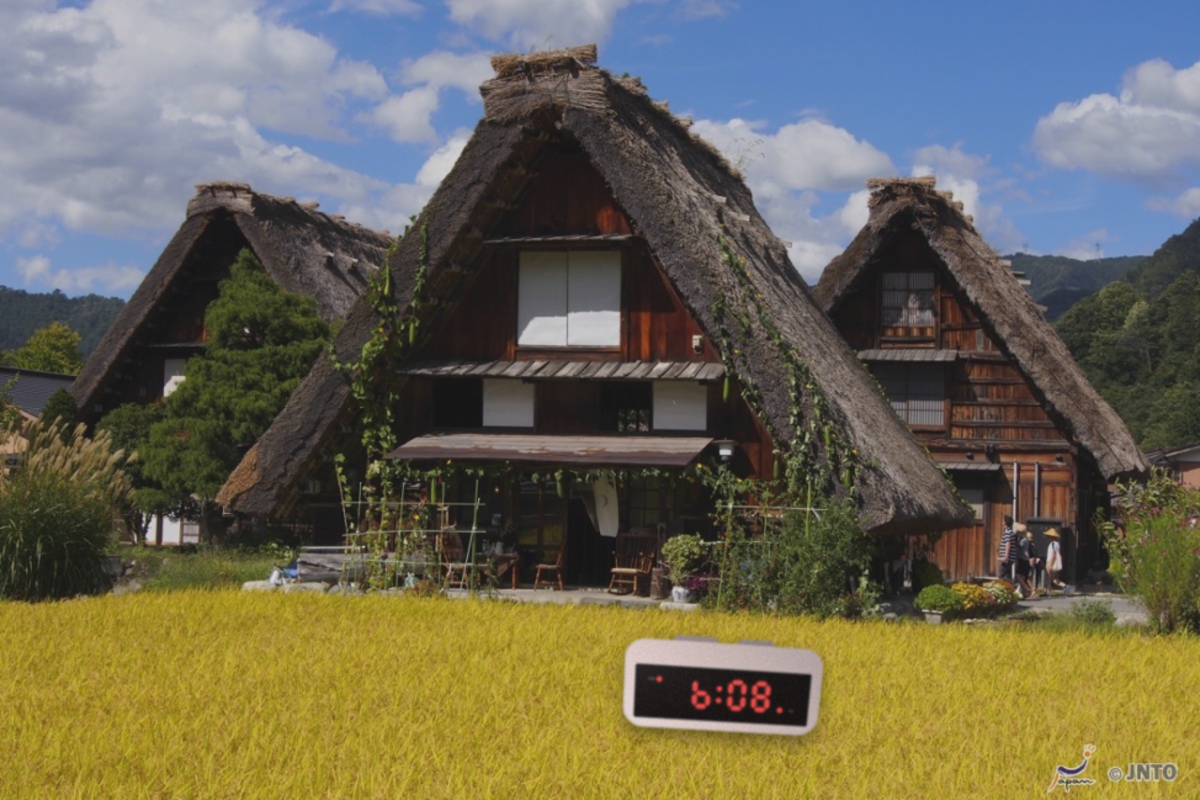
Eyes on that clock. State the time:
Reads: 6:08
